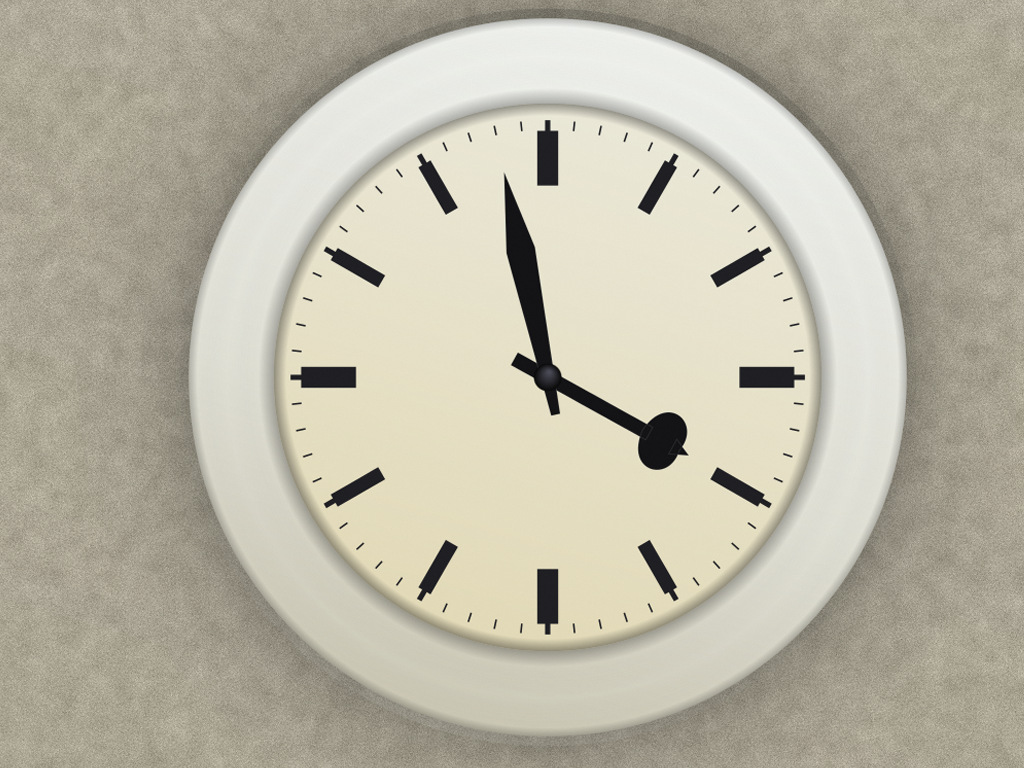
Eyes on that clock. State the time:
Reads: 3:58
